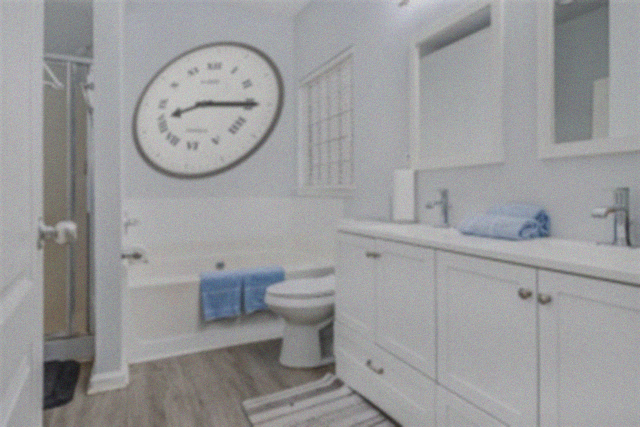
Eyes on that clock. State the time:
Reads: 8:15
